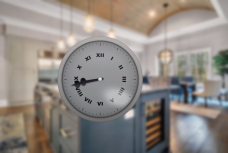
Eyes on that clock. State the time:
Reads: 8:43
